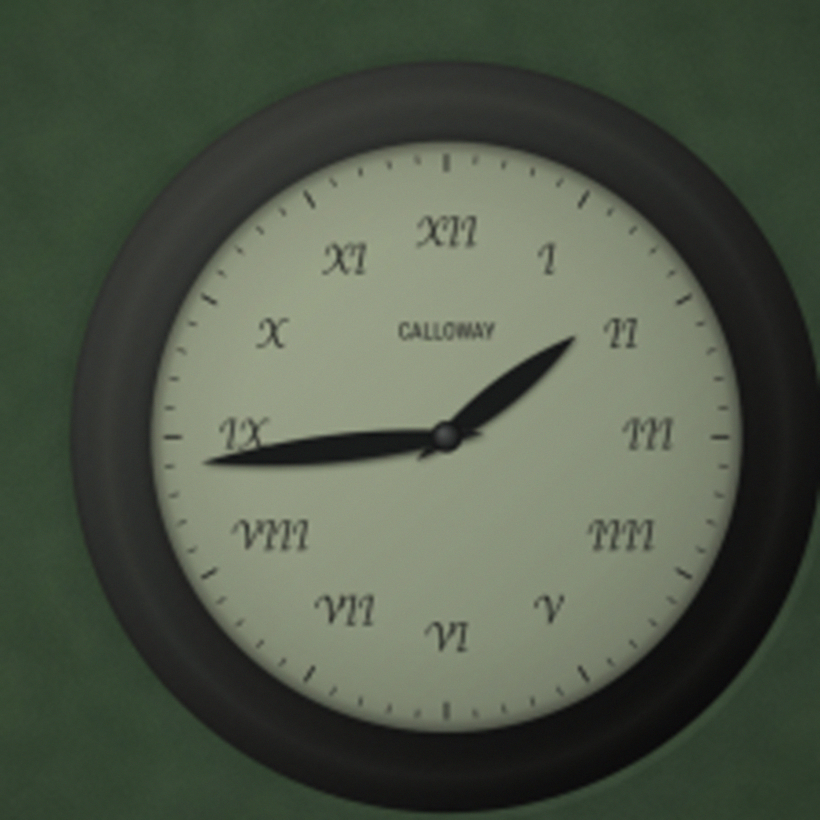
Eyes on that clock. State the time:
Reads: 1:44
